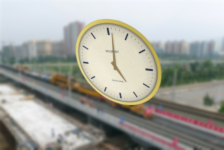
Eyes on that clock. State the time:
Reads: 5:01
